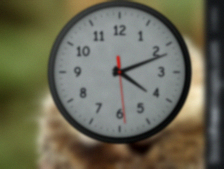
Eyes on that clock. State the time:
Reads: 4:11:29
